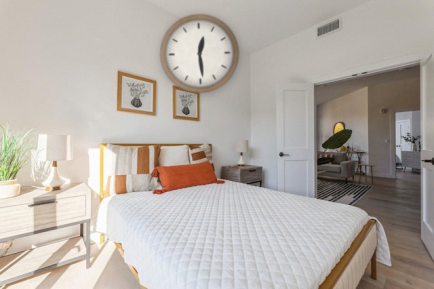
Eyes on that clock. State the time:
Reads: 12:29
